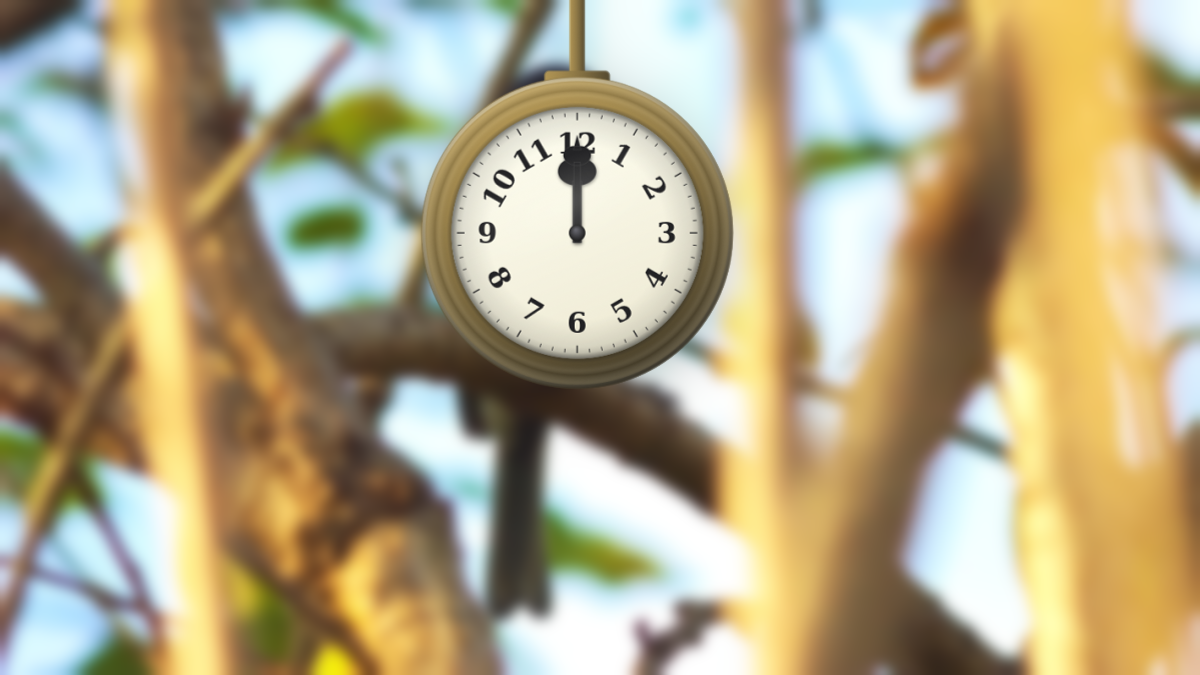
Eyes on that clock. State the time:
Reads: 12:00
